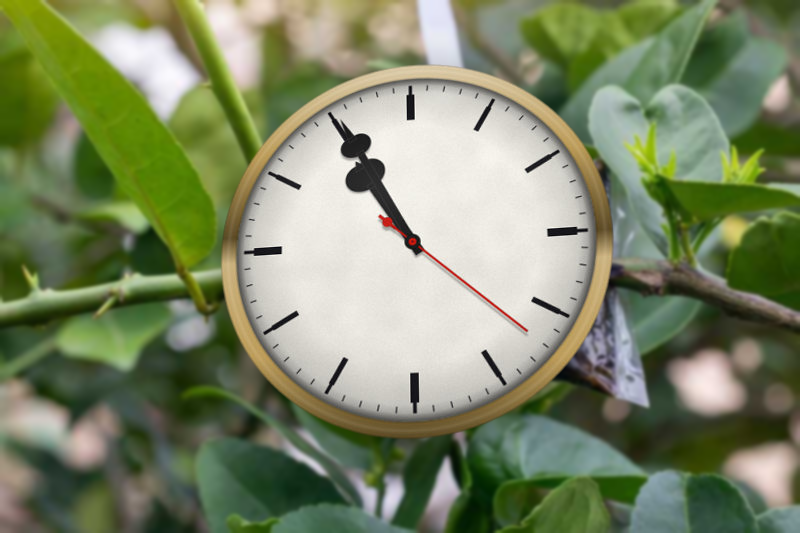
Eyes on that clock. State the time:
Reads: 10:55:22
